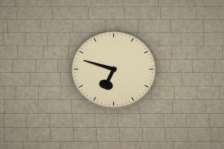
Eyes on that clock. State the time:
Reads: 6:48
